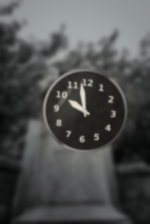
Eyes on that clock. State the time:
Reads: 9:58
